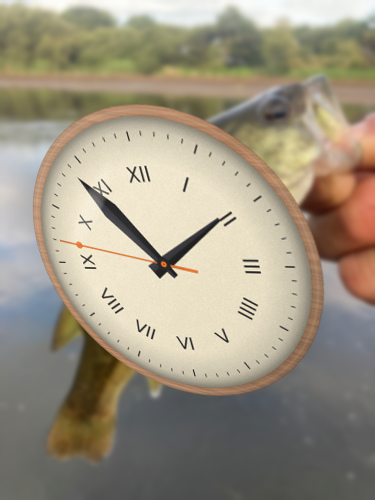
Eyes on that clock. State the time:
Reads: 1:53:47
